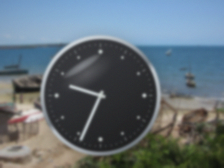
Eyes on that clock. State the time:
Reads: 9:34
